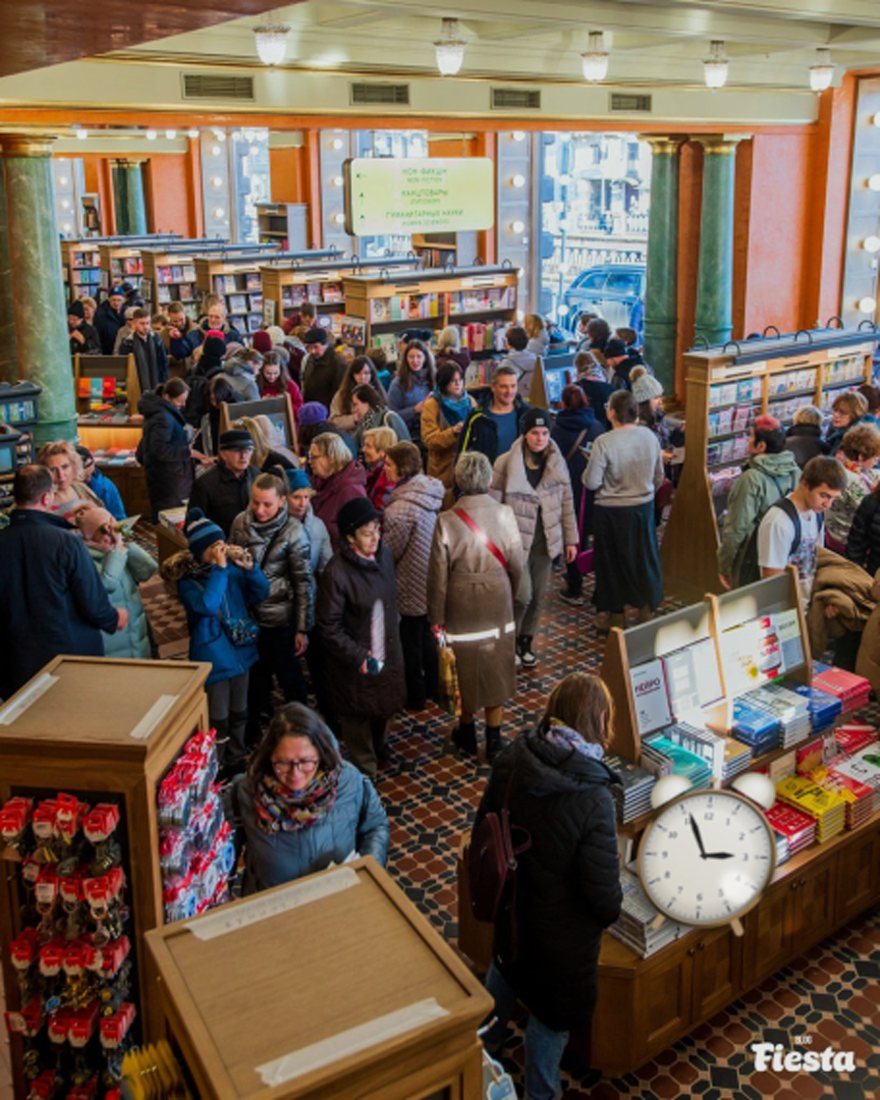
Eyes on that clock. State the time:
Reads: 2:56
